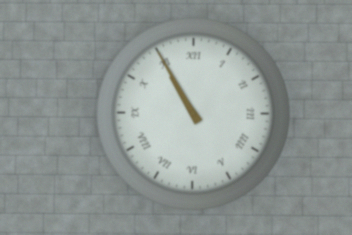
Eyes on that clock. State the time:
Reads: 10:55
